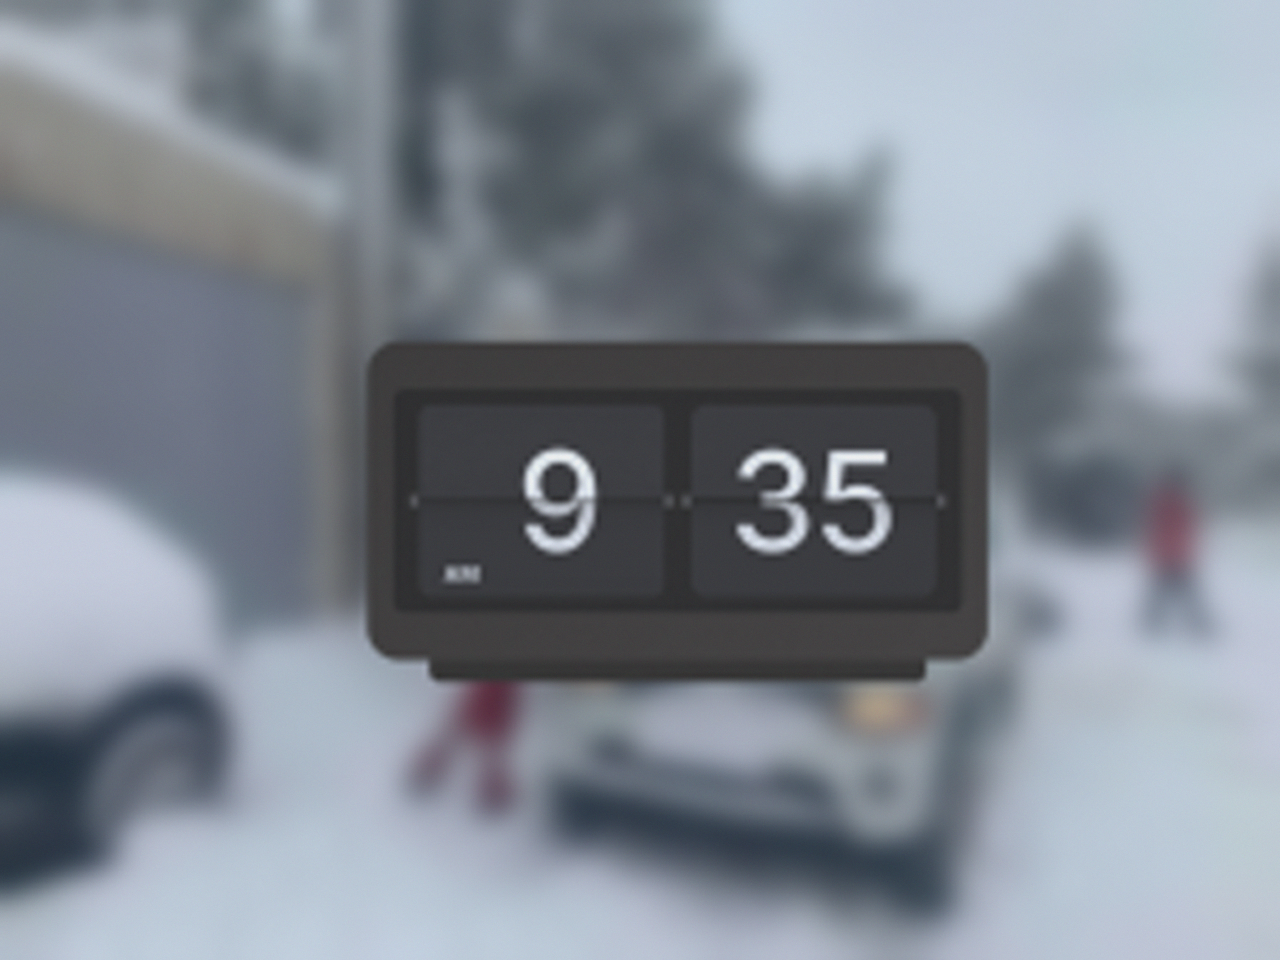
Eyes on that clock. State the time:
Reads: 9:35
